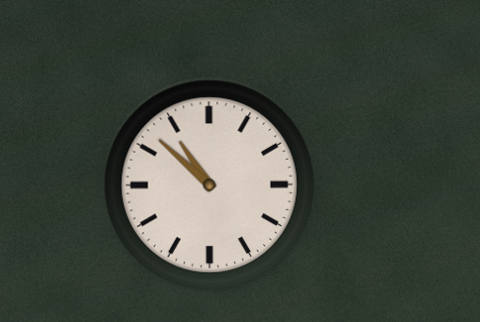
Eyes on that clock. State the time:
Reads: 10:52
